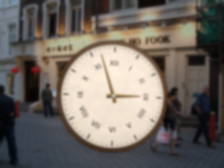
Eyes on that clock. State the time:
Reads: 2:57
